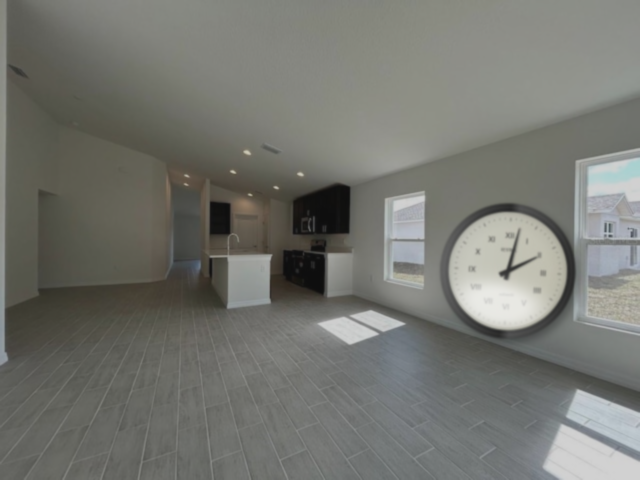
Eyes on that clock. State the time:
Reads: 2:02
